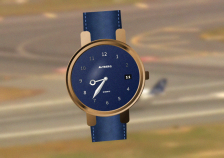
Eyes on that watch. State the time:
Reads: 8:36
